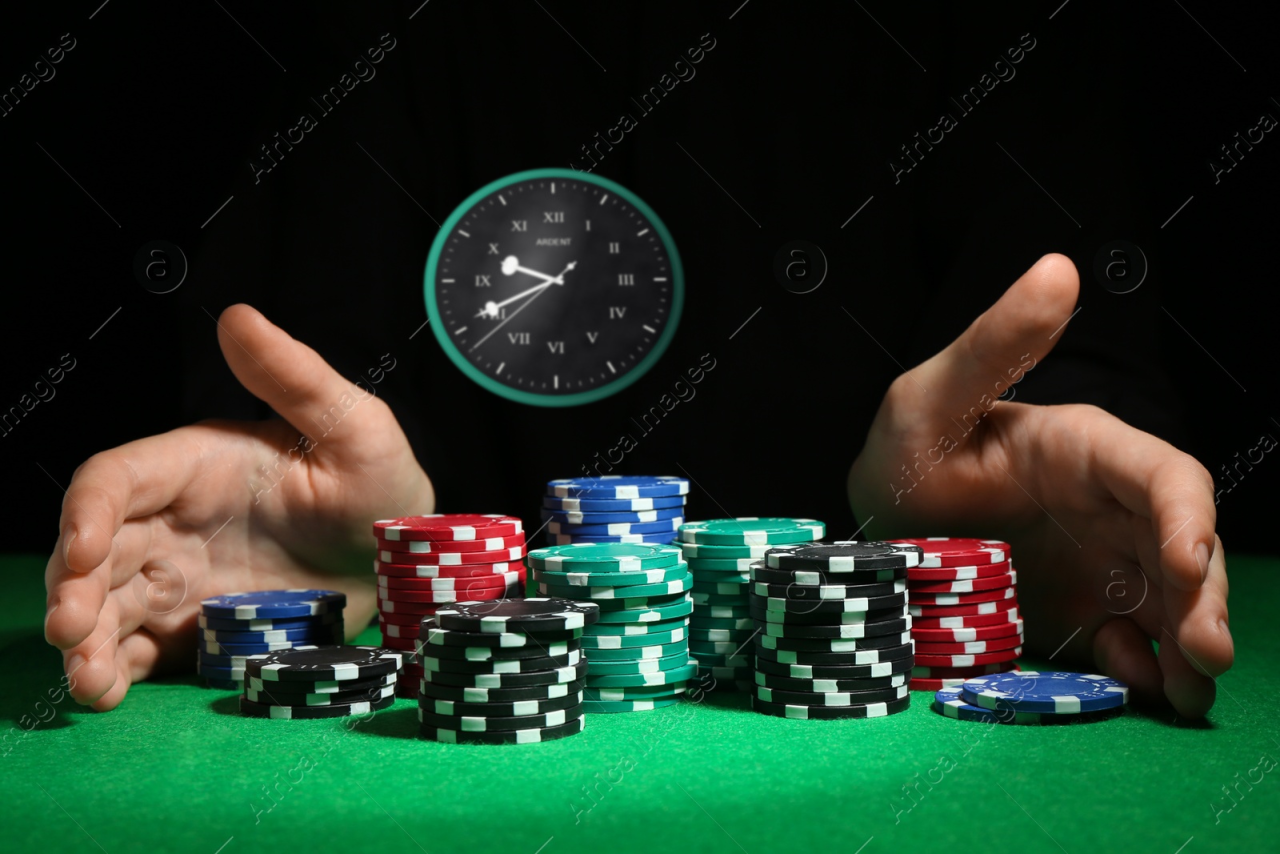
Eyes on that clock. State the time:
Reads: 9:40:38
